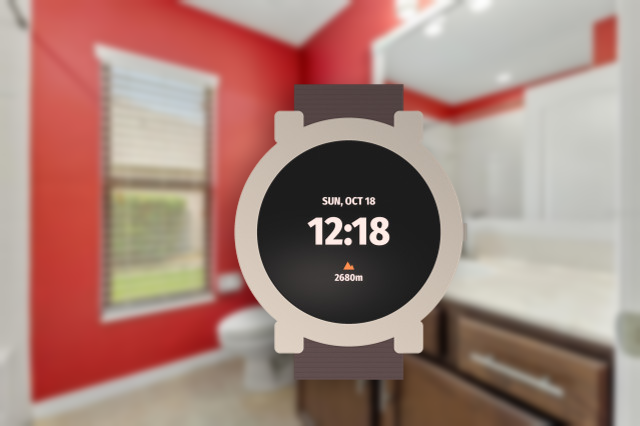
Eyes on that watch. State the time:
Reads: 12:18
